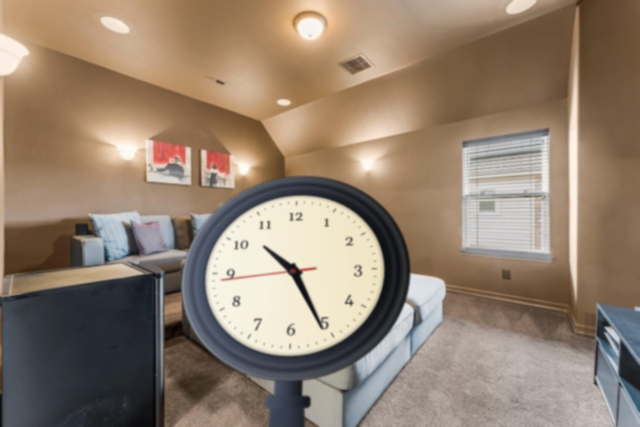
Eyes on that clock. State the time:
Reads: 10:25:44
